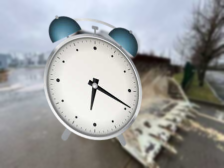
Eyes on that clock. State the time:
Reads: 6:19
